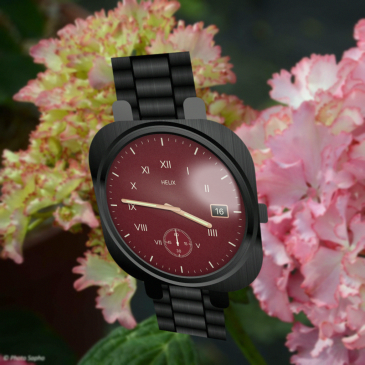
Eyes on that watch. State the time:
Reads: 3:46
